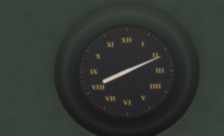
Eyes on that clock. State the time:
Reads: 8:11
